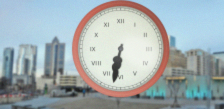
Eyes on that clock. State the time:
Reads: 6:32
